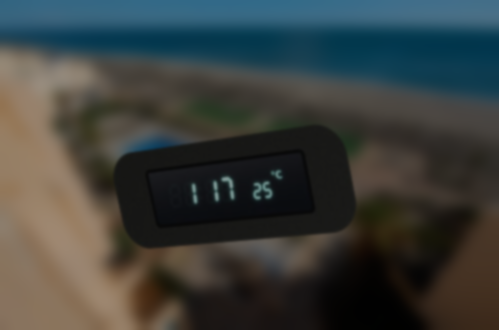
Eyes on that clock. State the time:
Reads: 1:17
